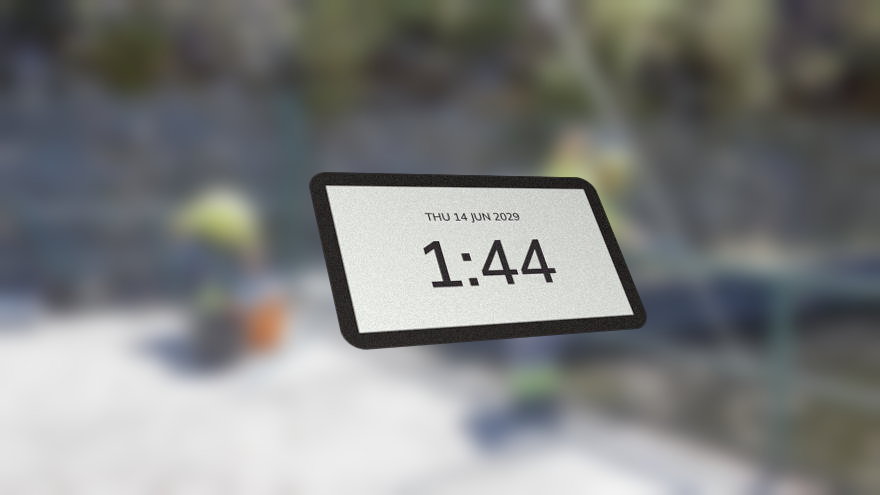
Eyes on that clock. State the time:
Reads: 1:44
